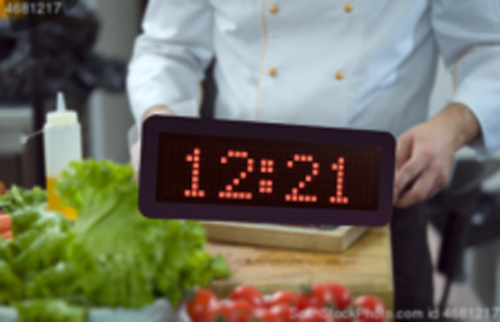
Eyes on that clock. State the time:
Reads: 12:21
